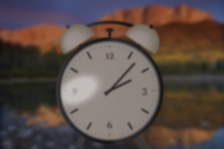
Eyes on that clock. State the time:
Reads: 2:07
